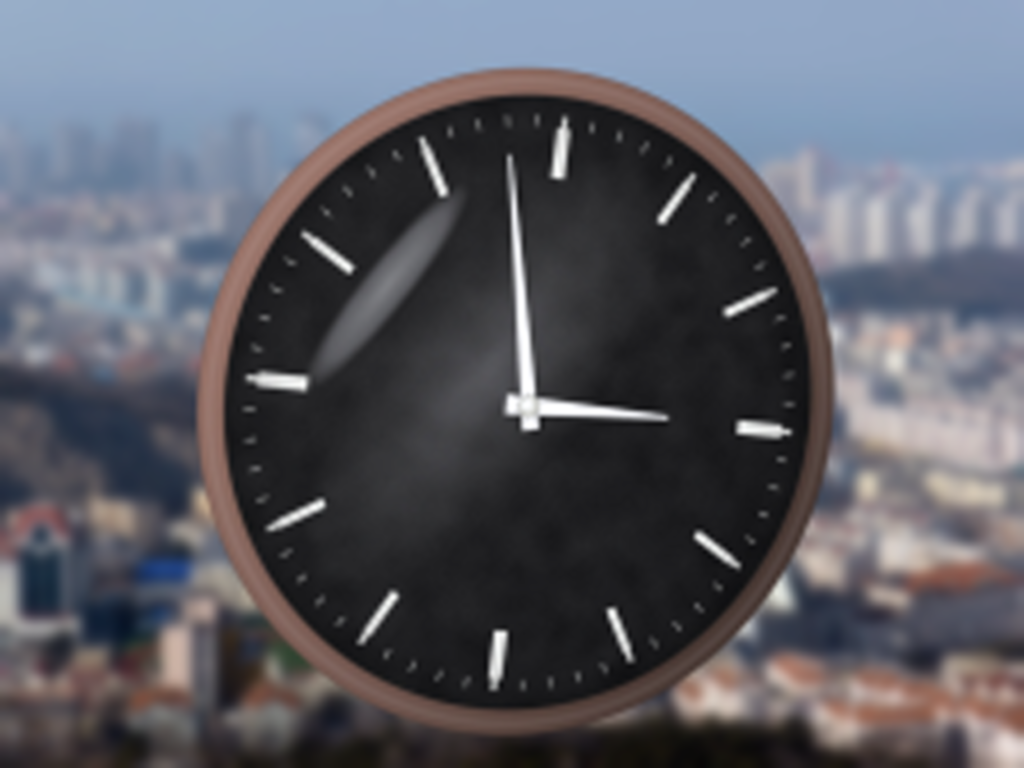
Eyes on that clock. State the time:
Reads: 2:58
